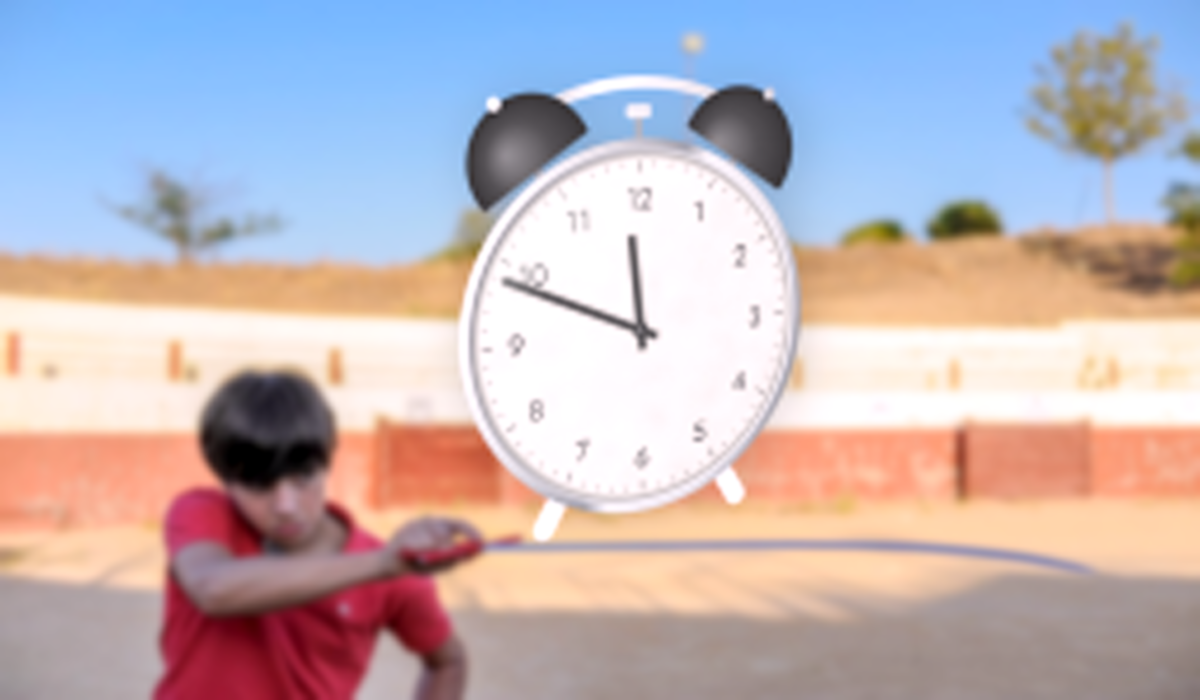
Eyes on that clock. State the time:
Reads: 11:49
